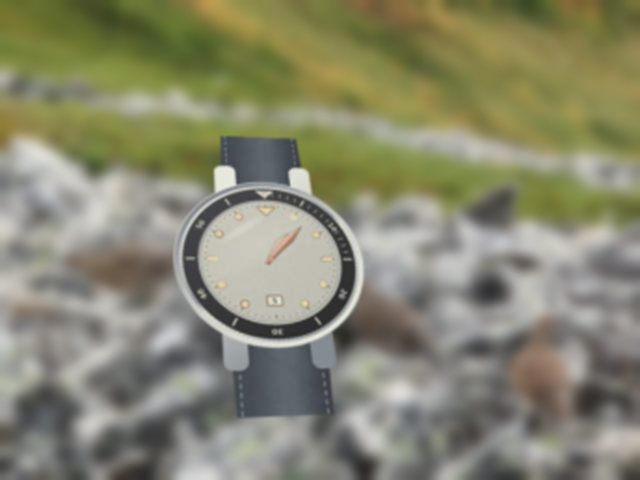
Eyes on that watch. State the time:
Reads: 1:07
